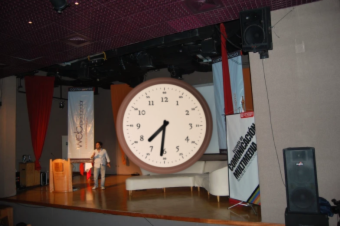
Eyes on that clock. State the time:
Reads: 7:31
